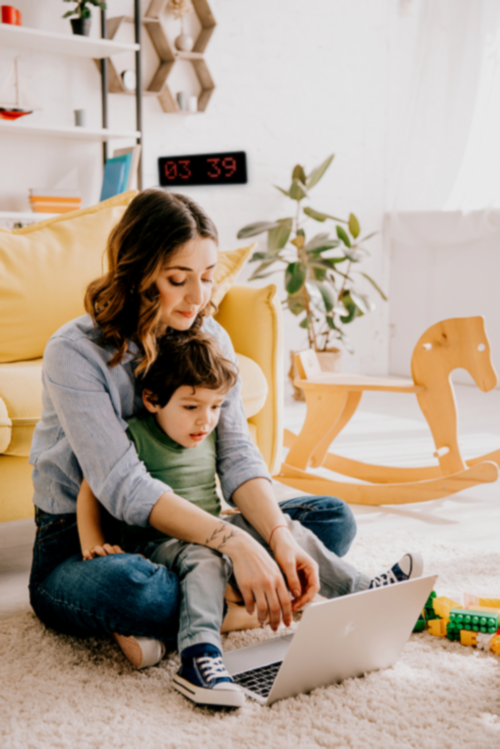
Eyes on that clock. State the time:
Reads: 3:39
